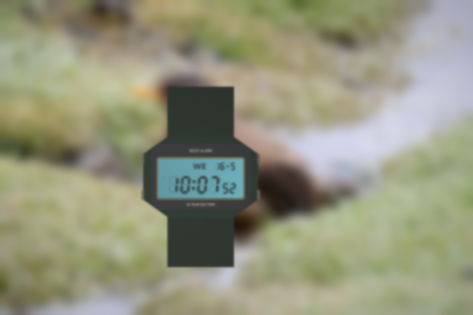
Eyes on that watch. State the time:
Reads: 10:07:52
